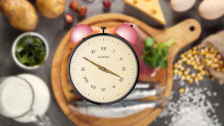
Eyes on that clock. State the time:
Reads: 3:50
